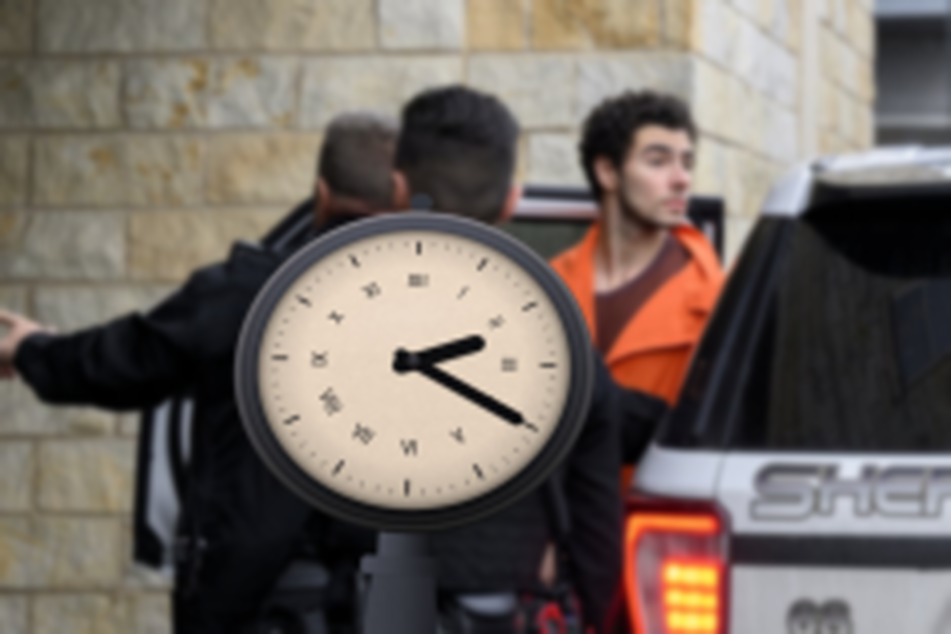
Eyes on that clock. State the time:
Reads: 2:20
